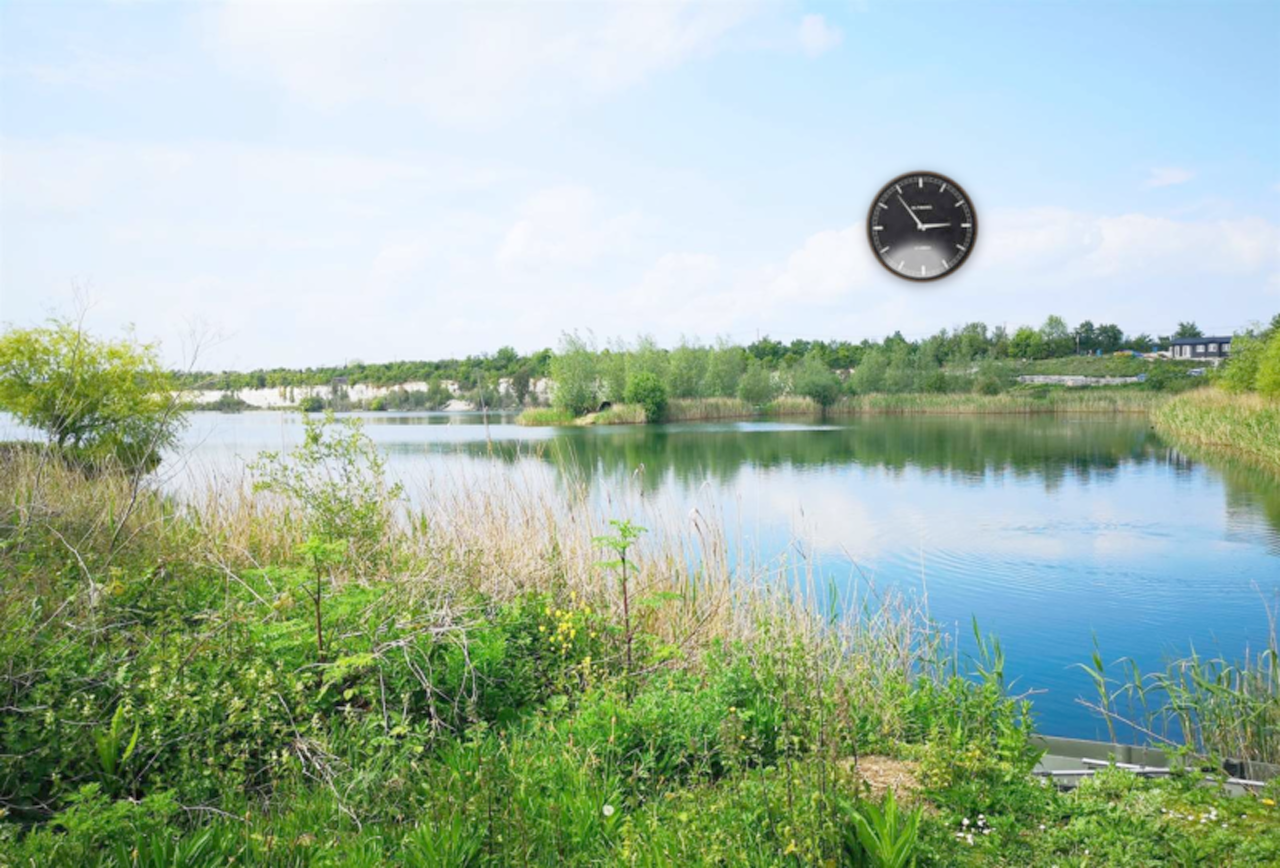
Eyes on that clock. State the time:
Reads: 2:54
